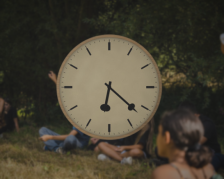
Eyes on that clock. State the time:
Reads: 6:22
